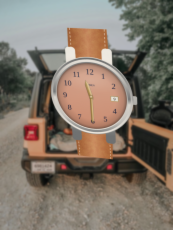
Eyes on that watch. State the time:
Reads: 11:30
